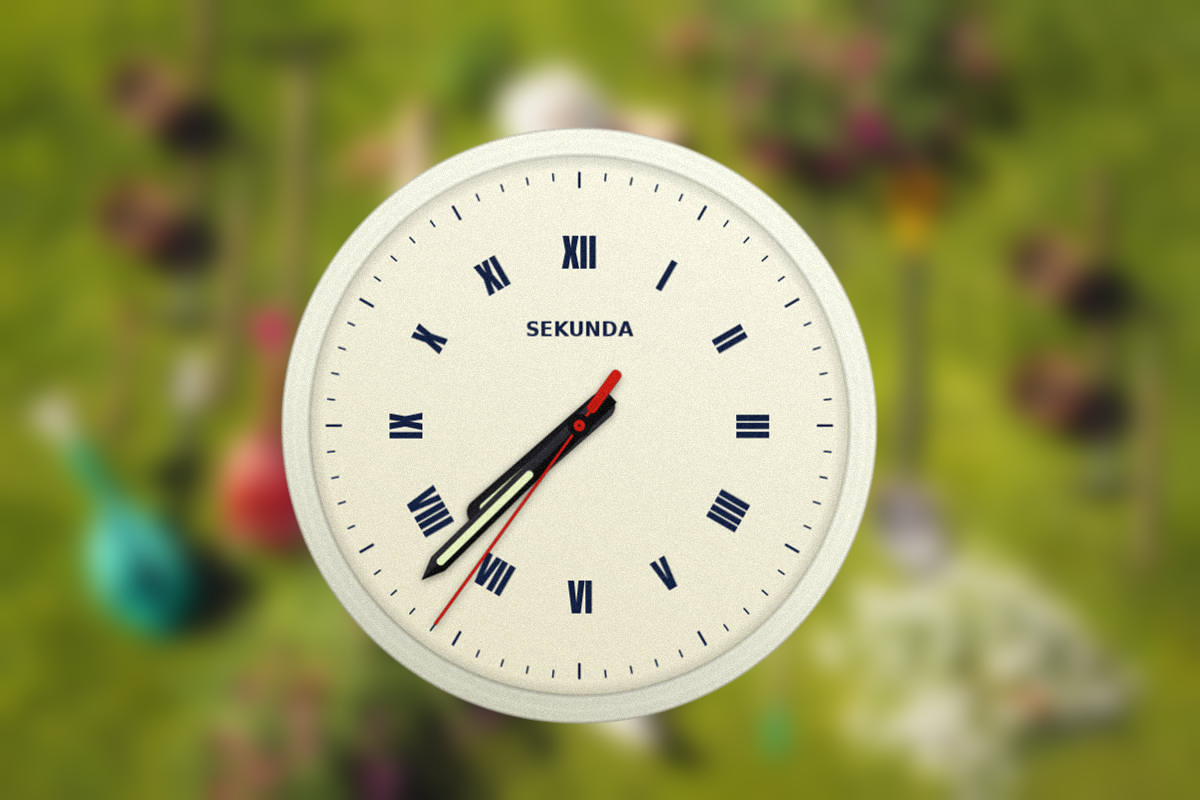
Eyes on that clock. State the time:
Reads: 7:37:36
